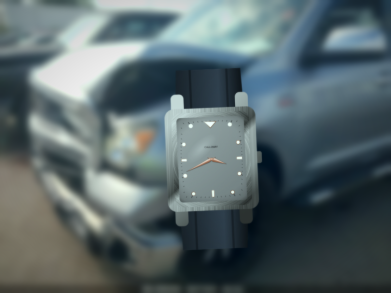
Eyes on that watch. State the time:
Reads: 3:41
